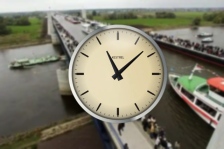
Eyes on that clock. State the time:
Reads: 11:08
